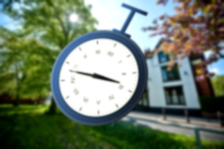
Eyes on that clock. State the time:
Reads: 2:43
